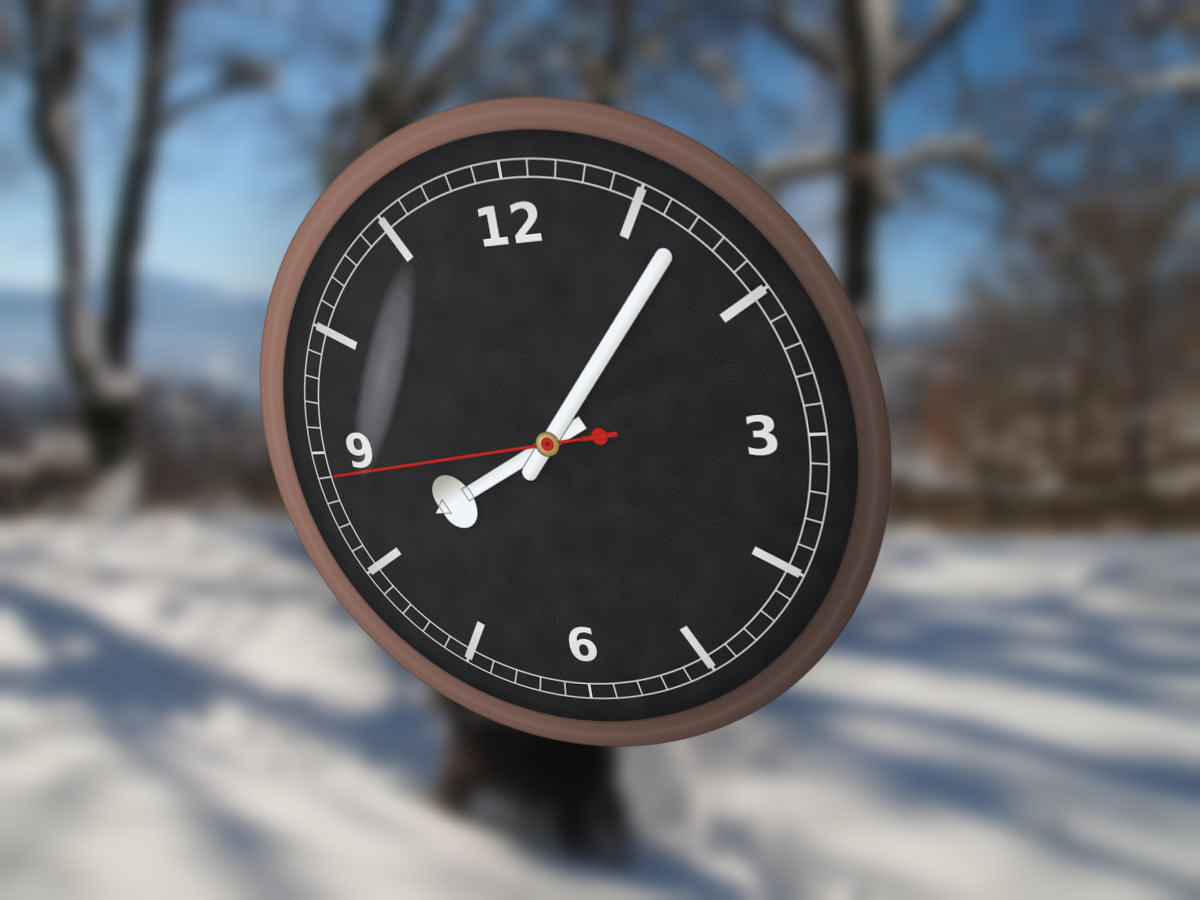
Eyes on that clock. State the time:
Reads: 8:06:44
